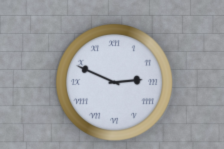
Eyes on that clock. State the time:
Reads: 2:49
